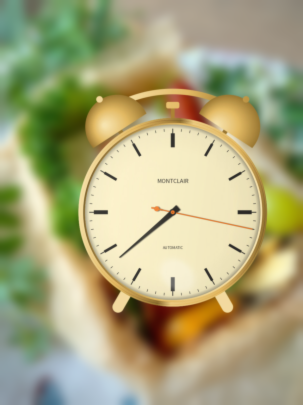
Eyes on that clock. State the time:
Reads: 7:38:17
